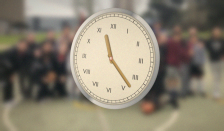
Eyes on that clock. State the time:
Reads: 11:23
